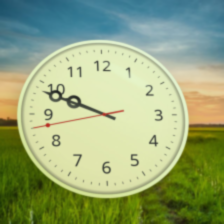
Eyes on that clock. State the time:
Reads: 9:48:43
